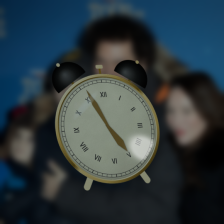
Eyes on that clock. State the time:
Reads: 4:56
